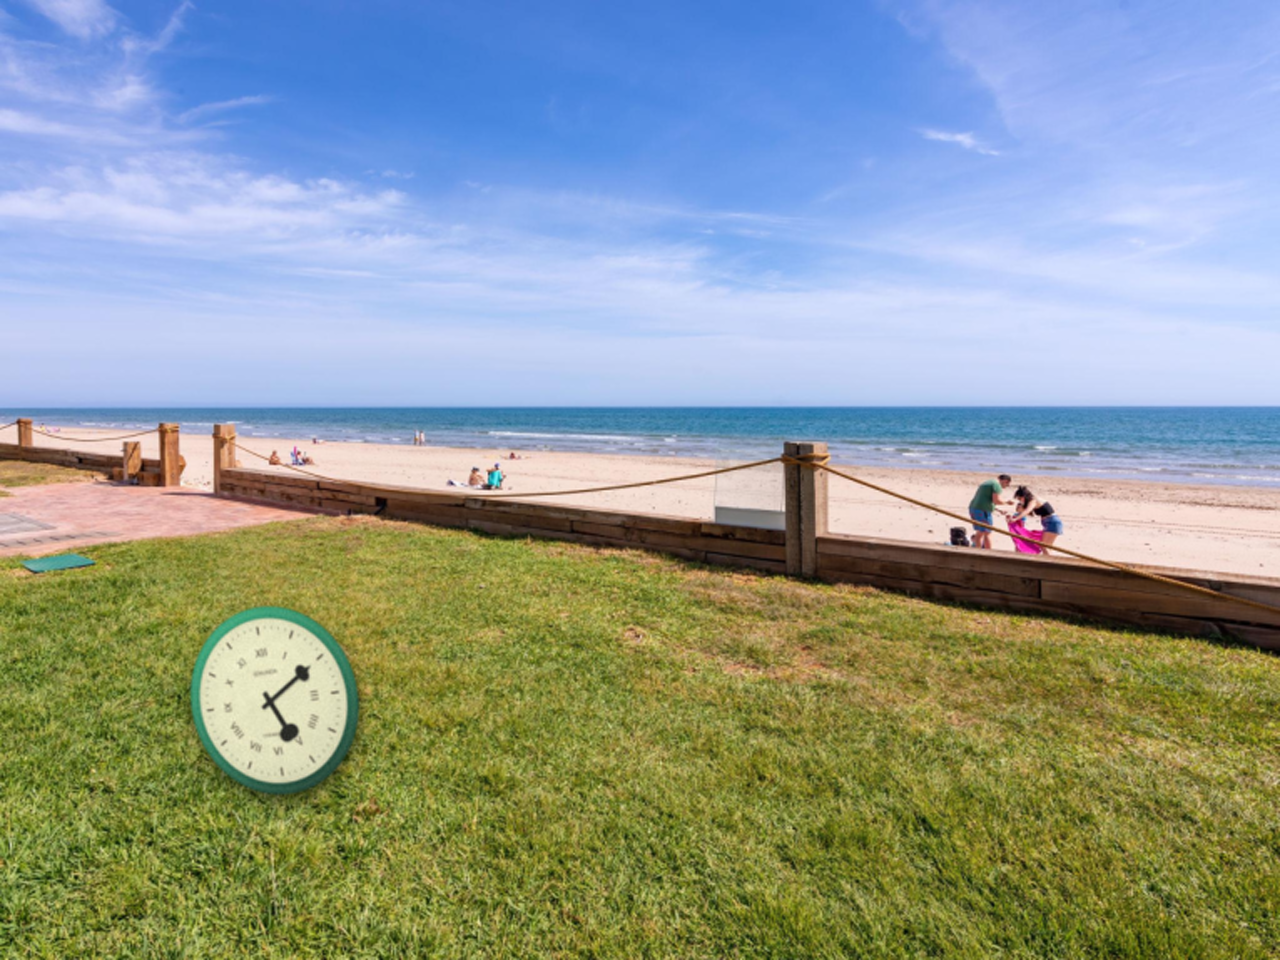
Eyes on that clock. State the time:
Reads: 5:10
